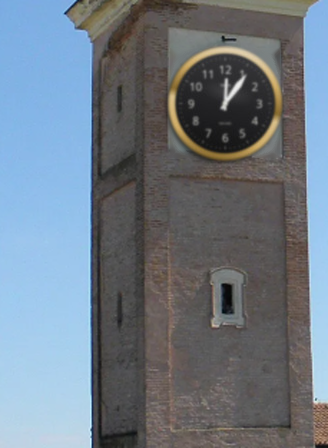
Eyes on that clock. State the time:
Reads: 12:06
